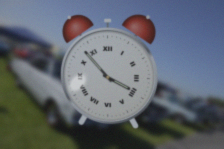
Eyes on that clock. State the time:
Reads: 3:53
